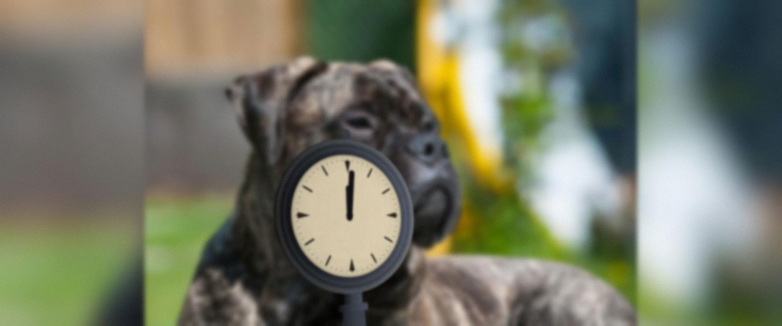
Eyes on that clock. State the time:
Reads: 12:01
